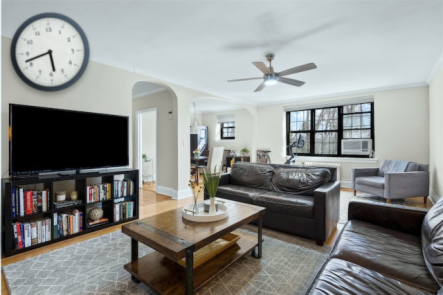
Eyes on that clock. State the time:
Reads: 5:42
